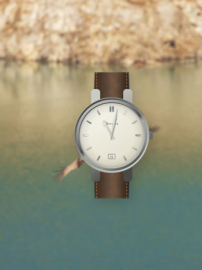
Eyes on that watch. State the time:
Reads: 11:02
